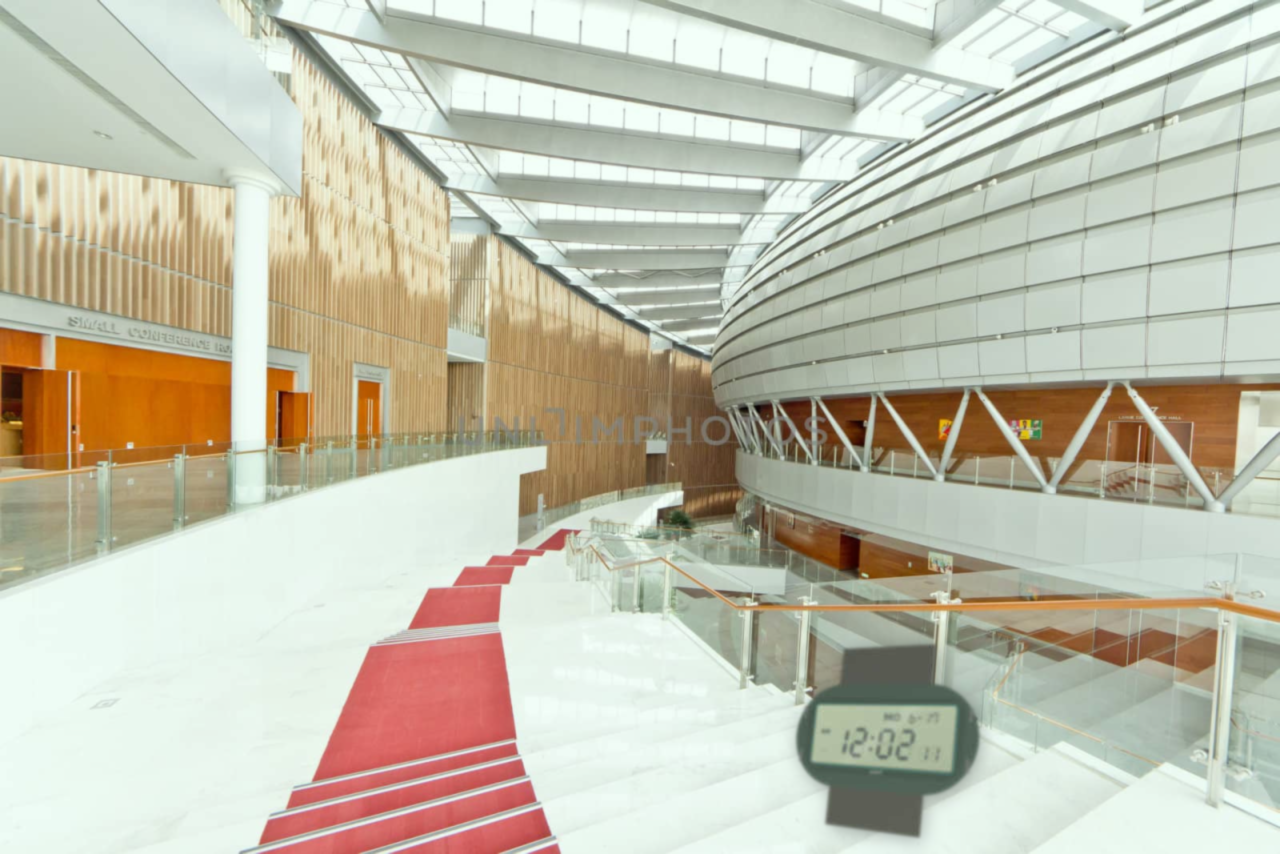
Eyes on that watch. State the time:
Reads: 12:02:11
